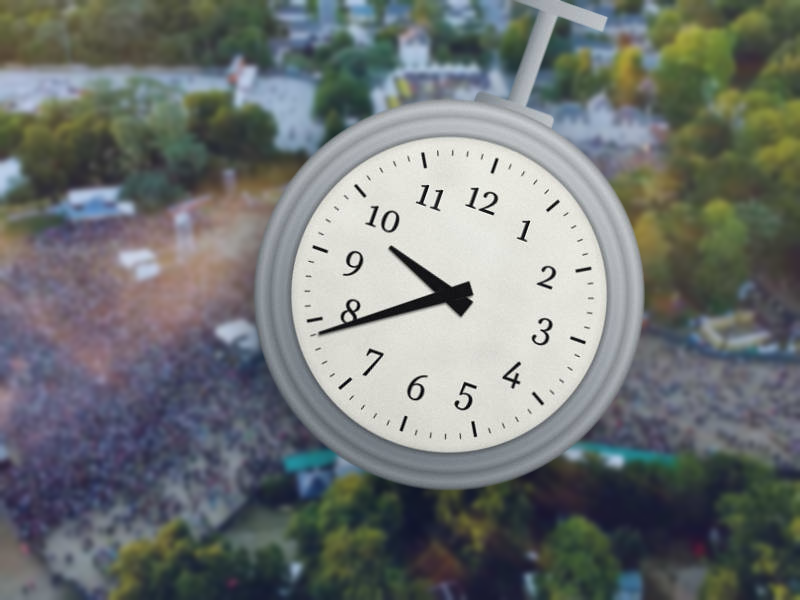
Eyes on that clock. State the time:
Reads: 9:39
